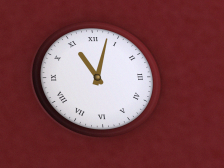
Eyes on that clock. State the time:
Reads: 11:03
